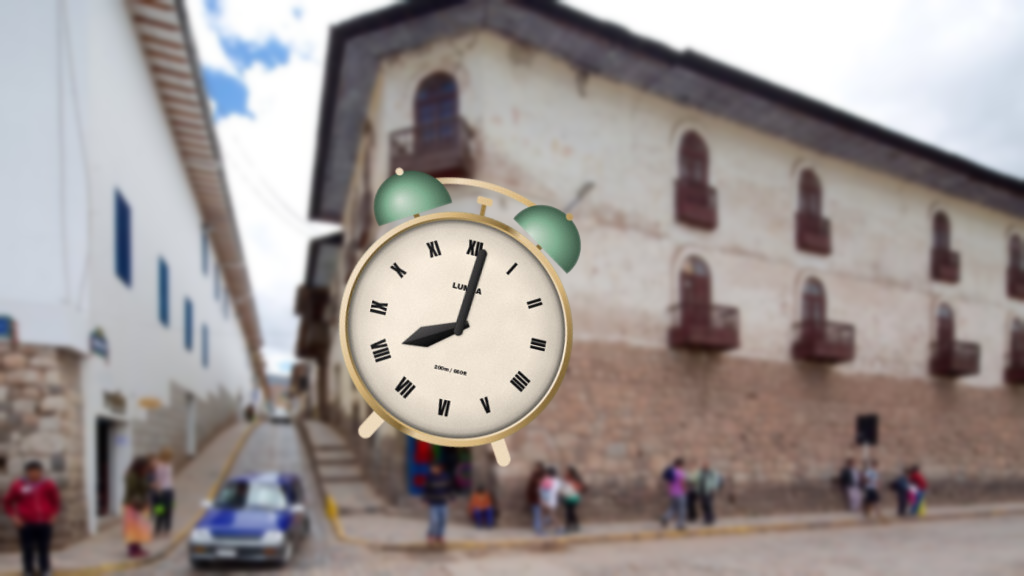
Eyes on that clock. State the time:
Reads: 8:01
